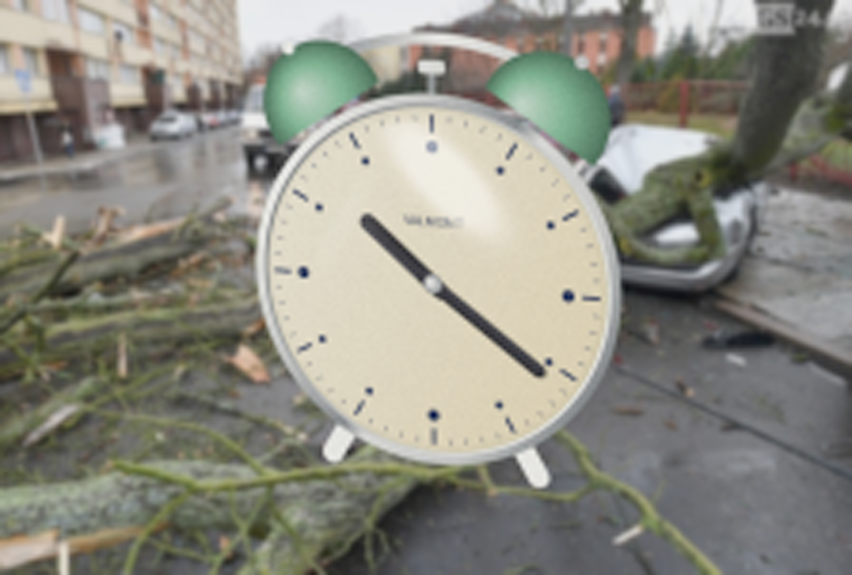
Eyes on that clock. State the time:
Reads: 10:21
